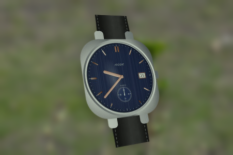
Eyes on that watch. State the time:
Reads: 9:38
